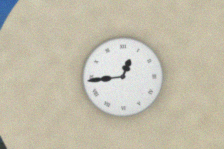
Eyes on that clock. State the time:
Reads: 12:44
